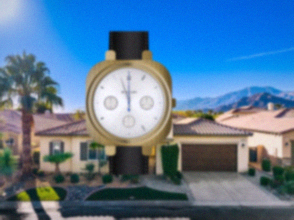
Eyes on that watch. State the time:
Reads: 11:57
